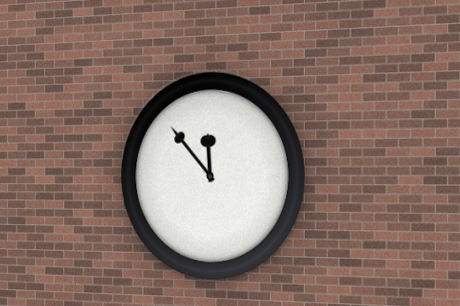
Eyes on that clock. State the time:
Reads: 11:53
